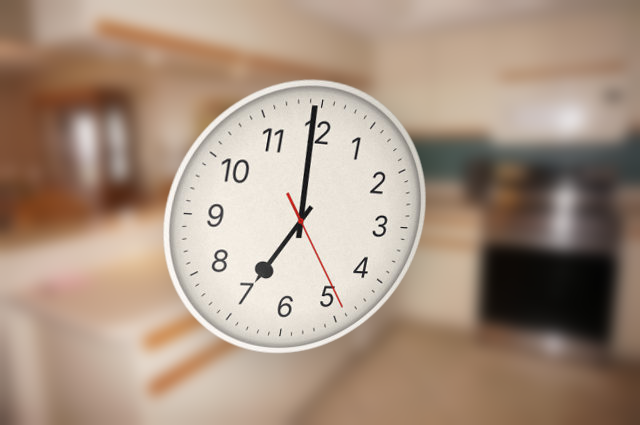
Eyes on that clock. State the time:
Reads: 6:59:24
